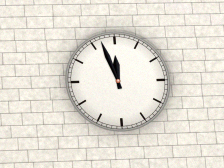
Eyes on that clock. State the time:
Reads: 11:57
